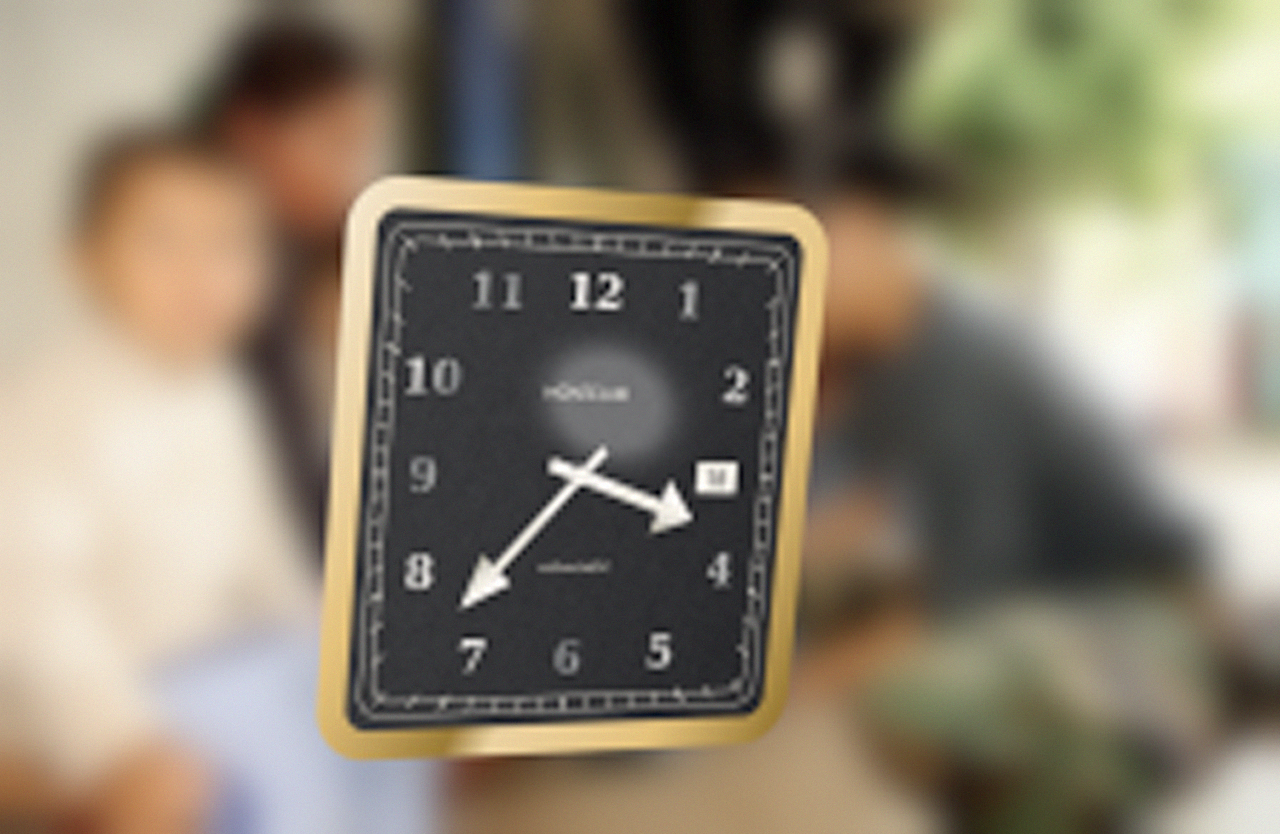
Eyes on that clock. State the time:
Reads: 3:37
